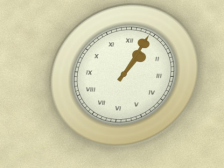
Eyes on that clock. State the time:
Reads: 1:04
